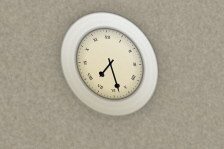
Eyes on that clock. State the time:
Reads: 7:28
